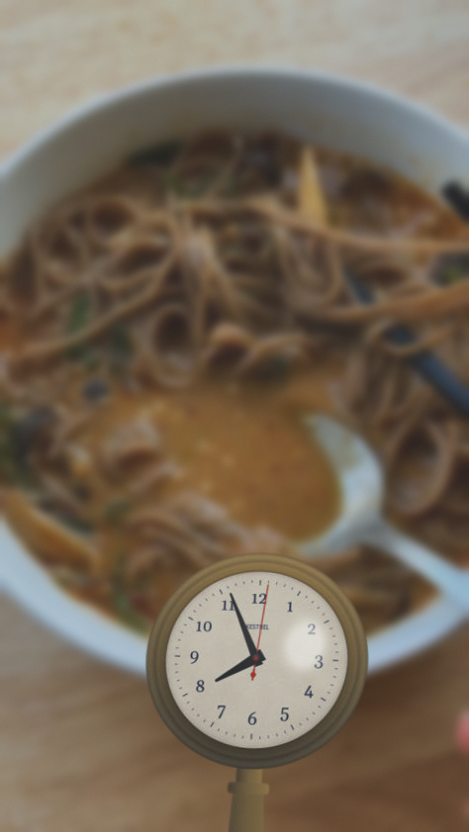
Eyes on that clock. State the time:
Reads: 7:56:01
